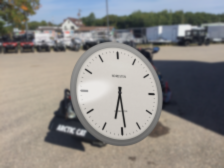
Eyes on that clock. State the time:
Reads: 6:29
